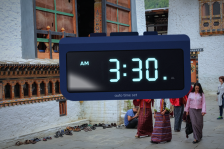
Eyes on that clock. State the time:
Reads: 3:30
